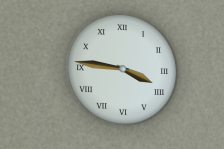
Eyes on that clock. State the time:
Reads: 3:46
